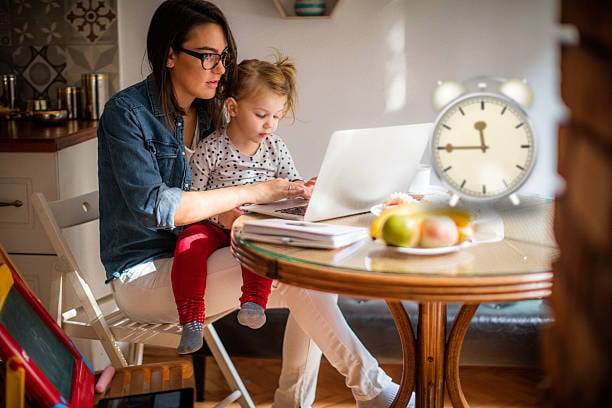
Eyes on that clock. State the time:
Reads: 11:45
